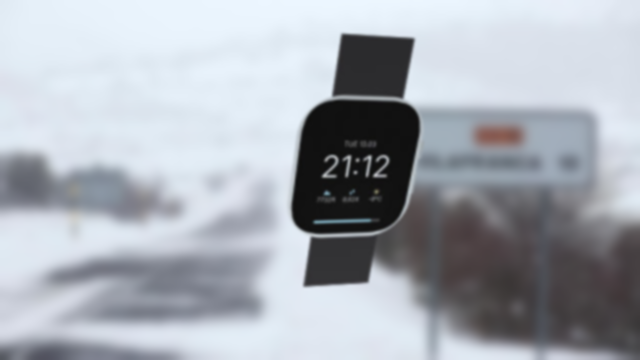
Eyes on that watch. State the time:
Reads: 21:12
